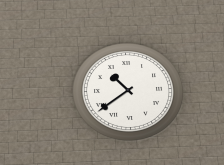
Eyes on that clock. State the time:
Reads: 10:39
